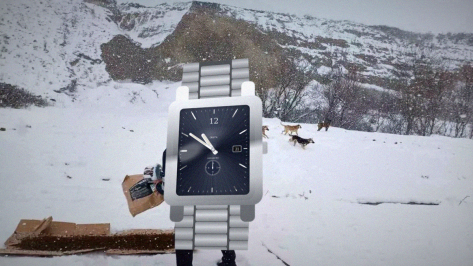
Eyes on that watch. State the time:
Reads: 10:51
